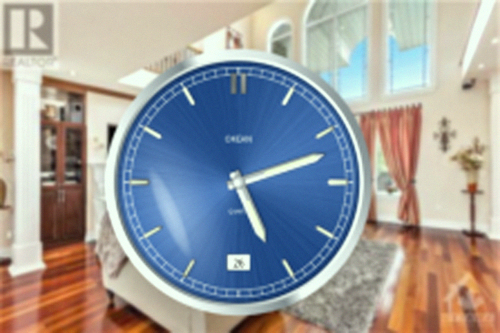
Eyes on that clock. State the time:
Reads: 5:12
